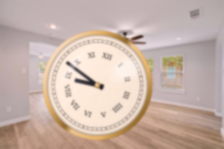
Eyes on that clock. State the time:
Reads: 8:48
